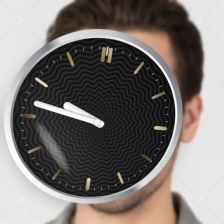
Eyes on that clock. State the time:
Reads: 9:47
